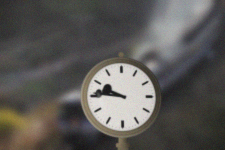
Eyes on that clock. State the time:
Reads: 9:46
